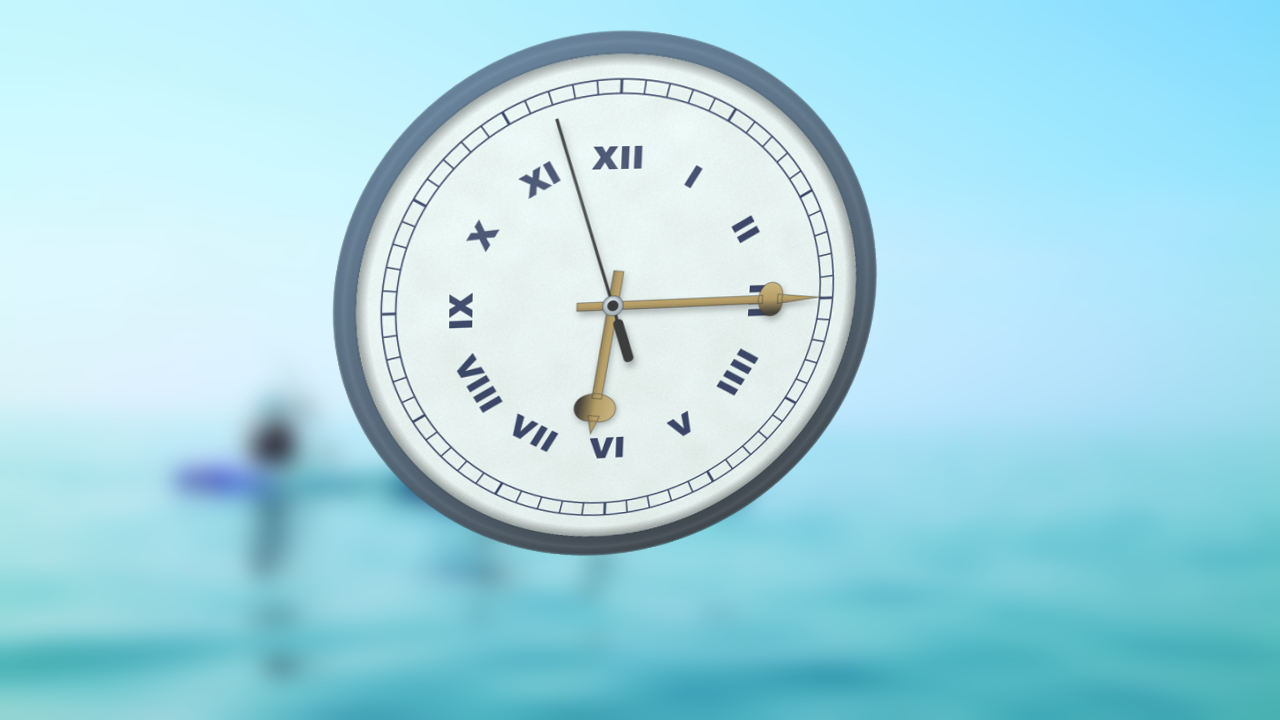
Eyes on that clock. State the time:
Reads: 6:14:57
